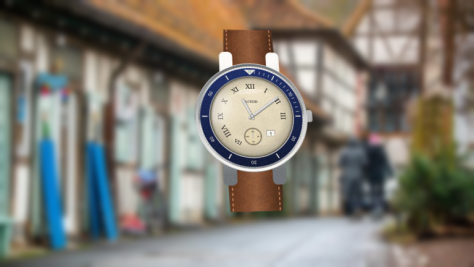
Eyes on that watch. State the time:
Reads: 11:09
